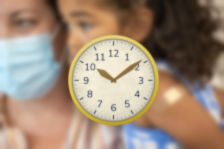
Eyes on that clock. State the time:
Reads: 10:09
